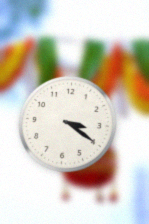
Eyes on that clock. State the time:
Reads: 3:20
